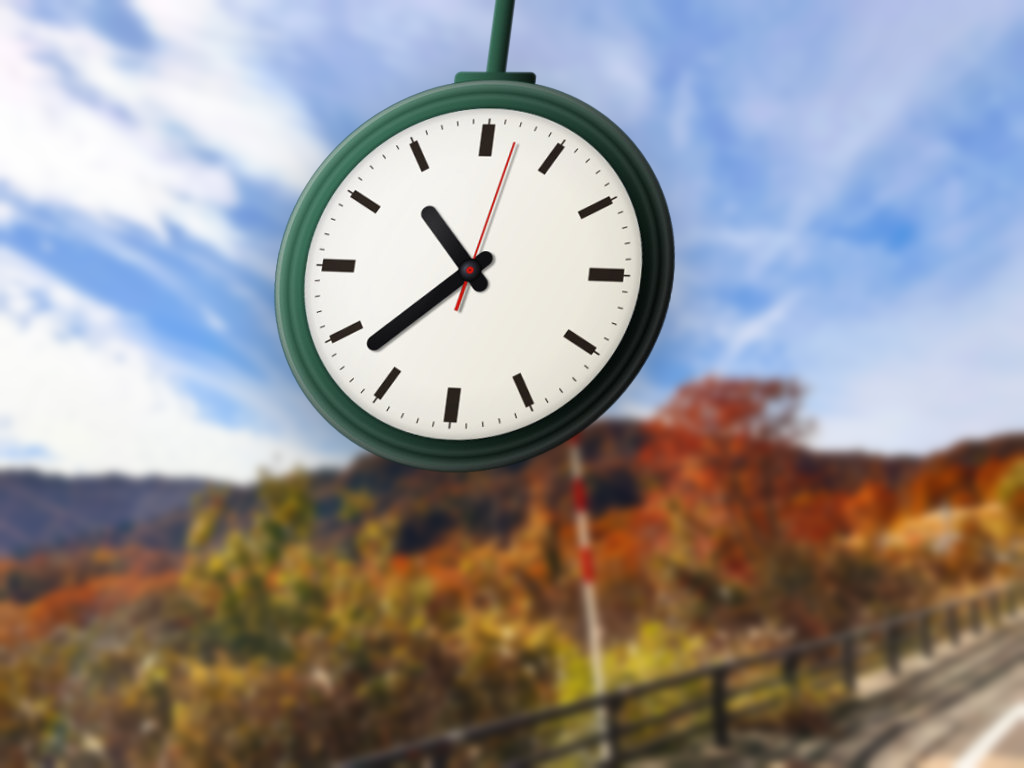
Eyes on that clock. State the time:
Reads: 10:38:02
